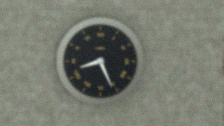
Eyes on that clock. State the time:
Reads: 8:26
